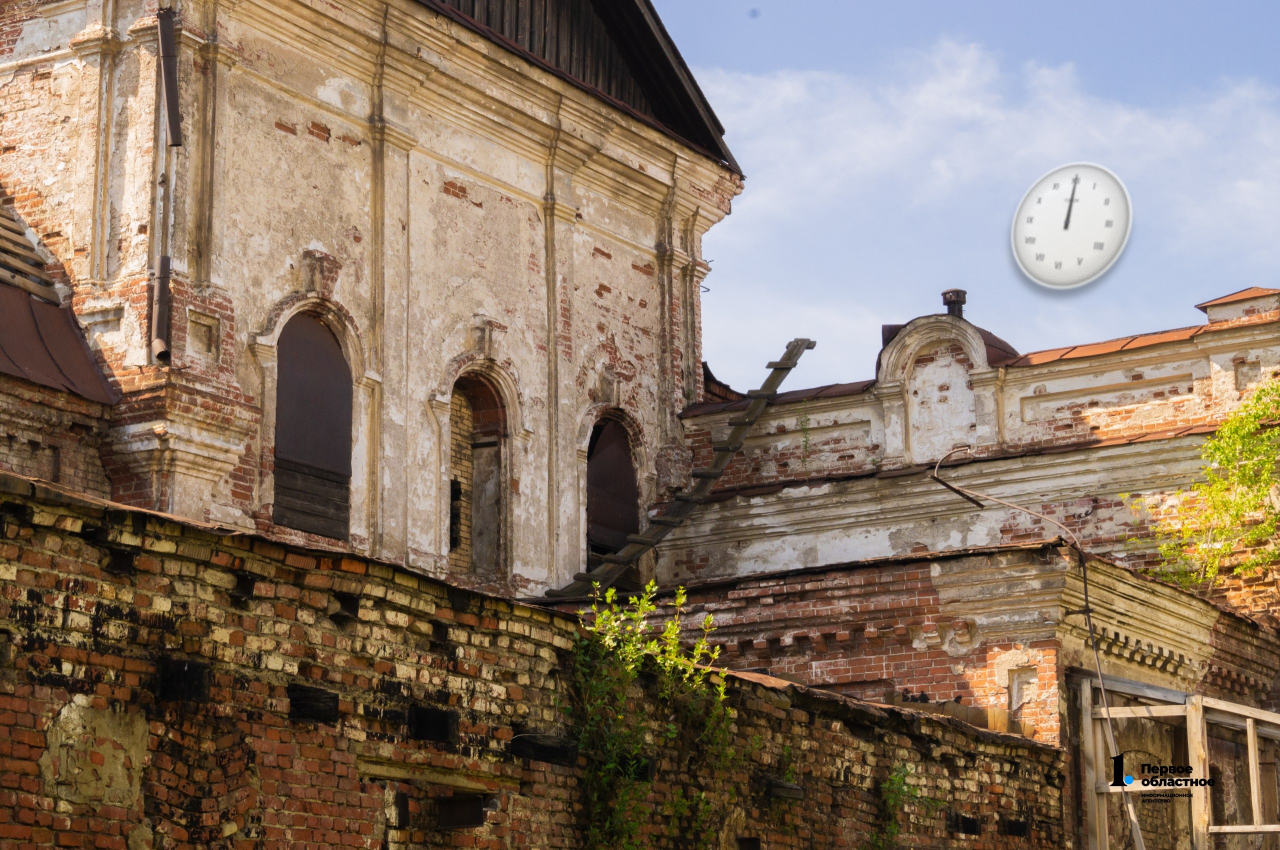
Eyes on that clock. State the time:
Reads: 12:00
